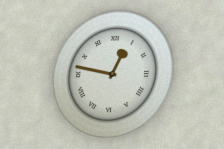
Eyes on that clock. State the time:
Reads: 12:47
